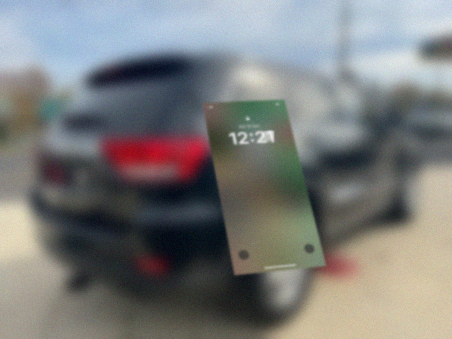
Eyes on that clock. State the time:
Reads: 12:21
